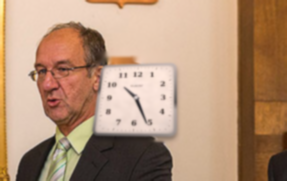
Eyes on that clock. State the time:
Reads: 10:26
